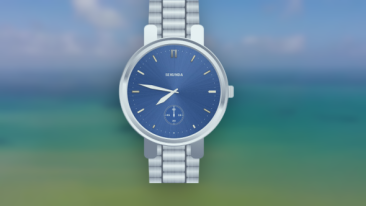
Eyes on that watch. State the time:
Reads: 7:47
